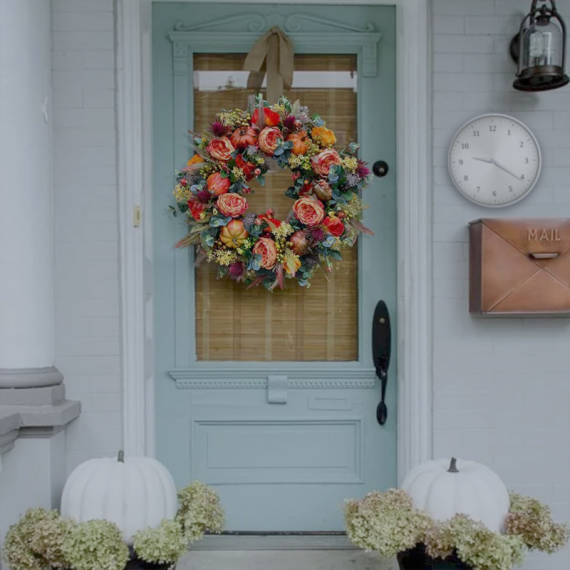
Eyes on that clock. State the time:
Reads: 9:21
